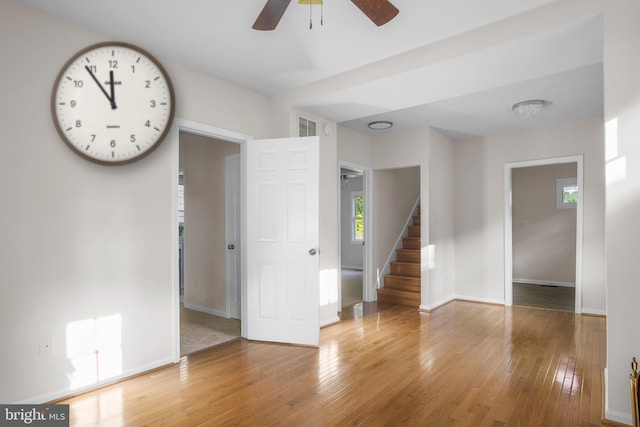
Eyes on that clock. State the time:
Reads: 11:54
